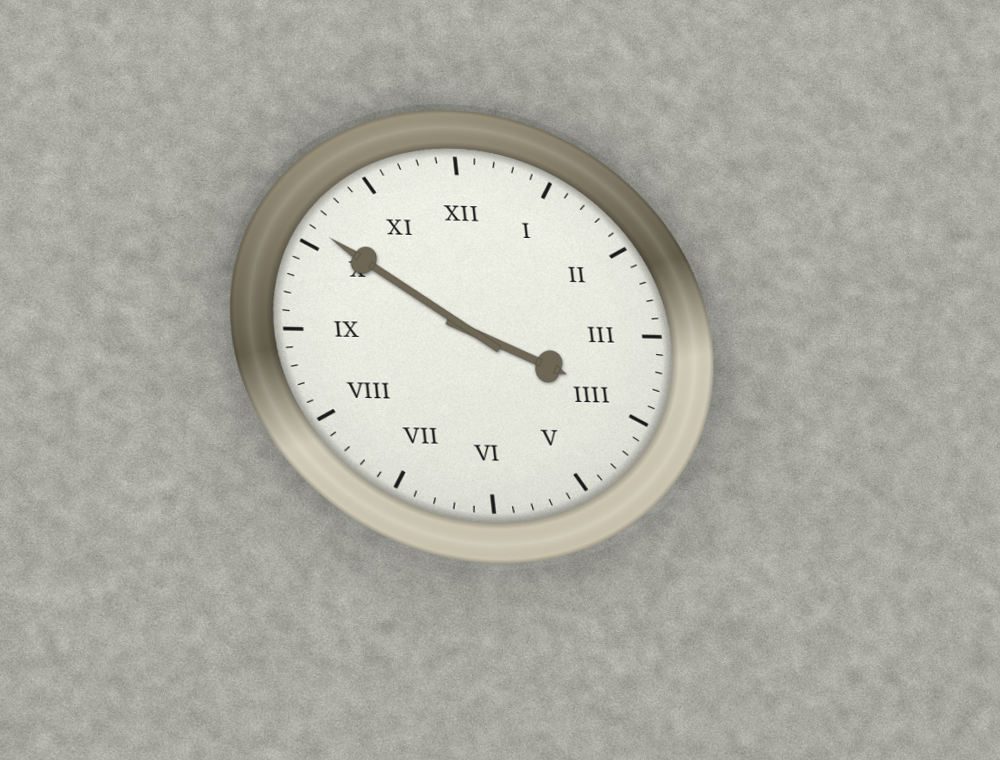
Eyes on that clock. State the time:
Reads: 3:51
